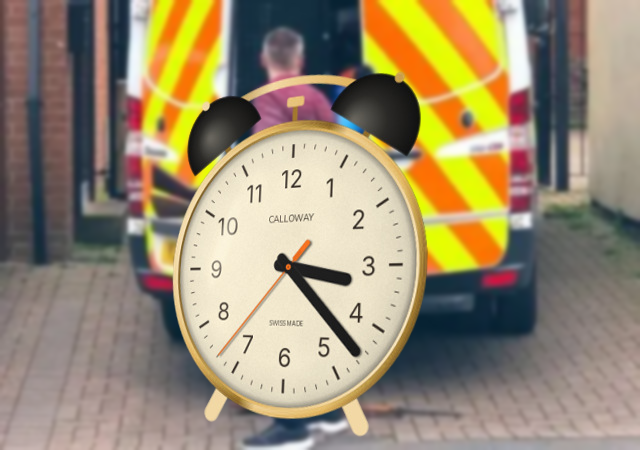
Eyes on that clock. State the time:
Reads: 3:22:37
